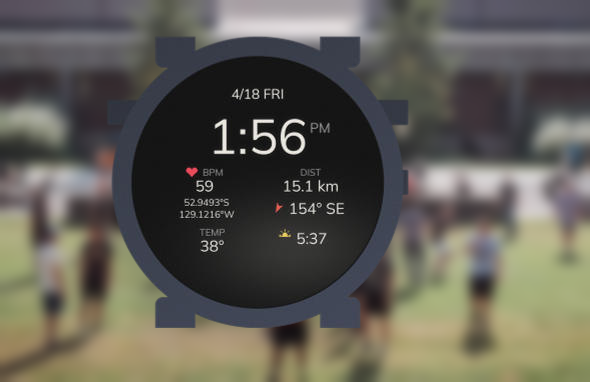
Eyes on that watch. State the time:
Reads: 1:56
